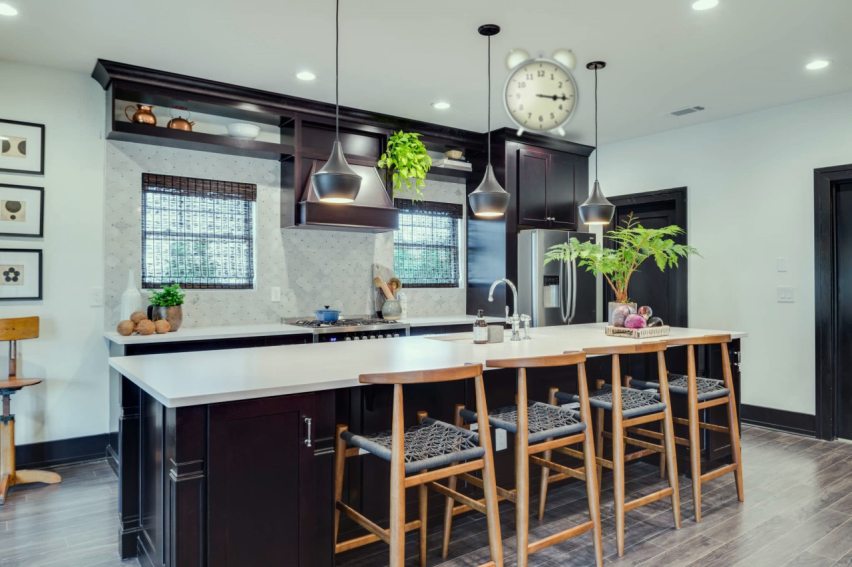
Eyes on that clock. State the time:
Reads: 3:16
